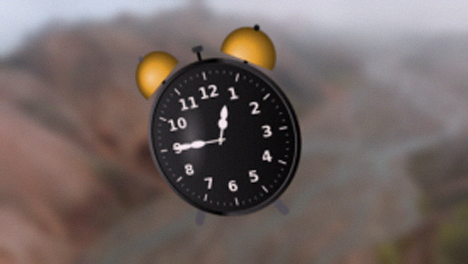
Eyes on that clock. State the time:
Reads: 12:45
